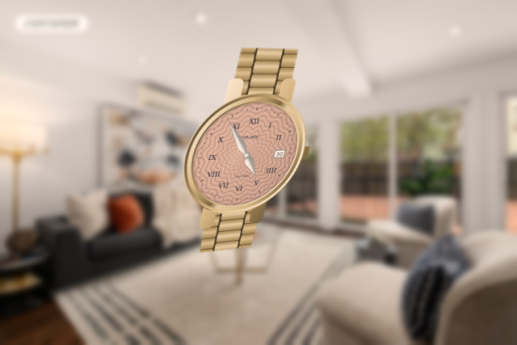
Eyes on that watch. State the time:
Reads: 4:54
